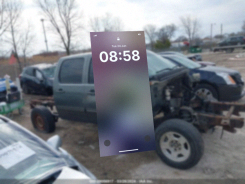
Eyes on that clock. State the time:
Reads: 8:58
